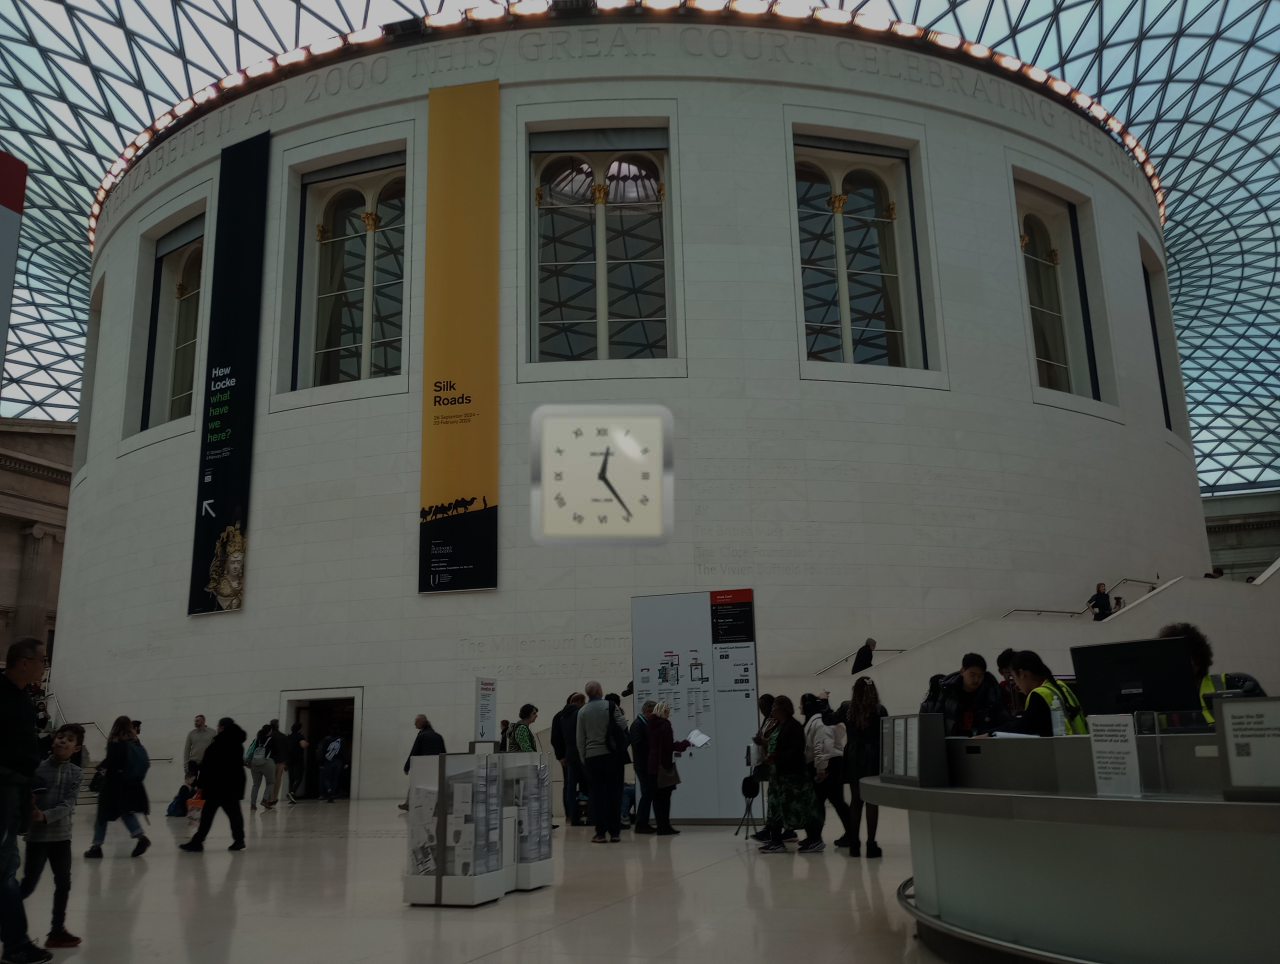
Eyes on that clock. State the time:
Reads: 12:24
